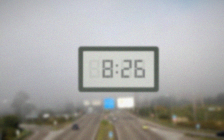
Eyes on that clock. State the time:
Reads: 8:26
